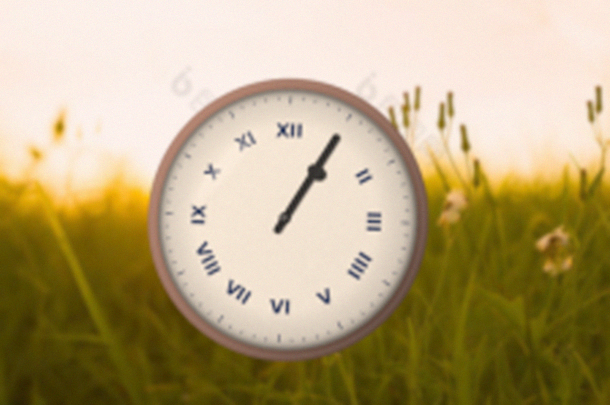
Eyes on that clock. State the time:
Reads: 1:05
